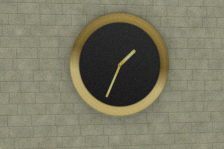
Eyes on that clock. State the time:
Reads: 1:34
